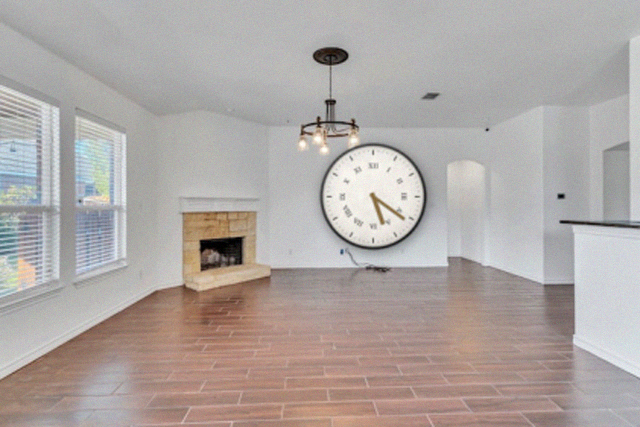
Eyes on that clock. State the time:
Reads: 5:21
